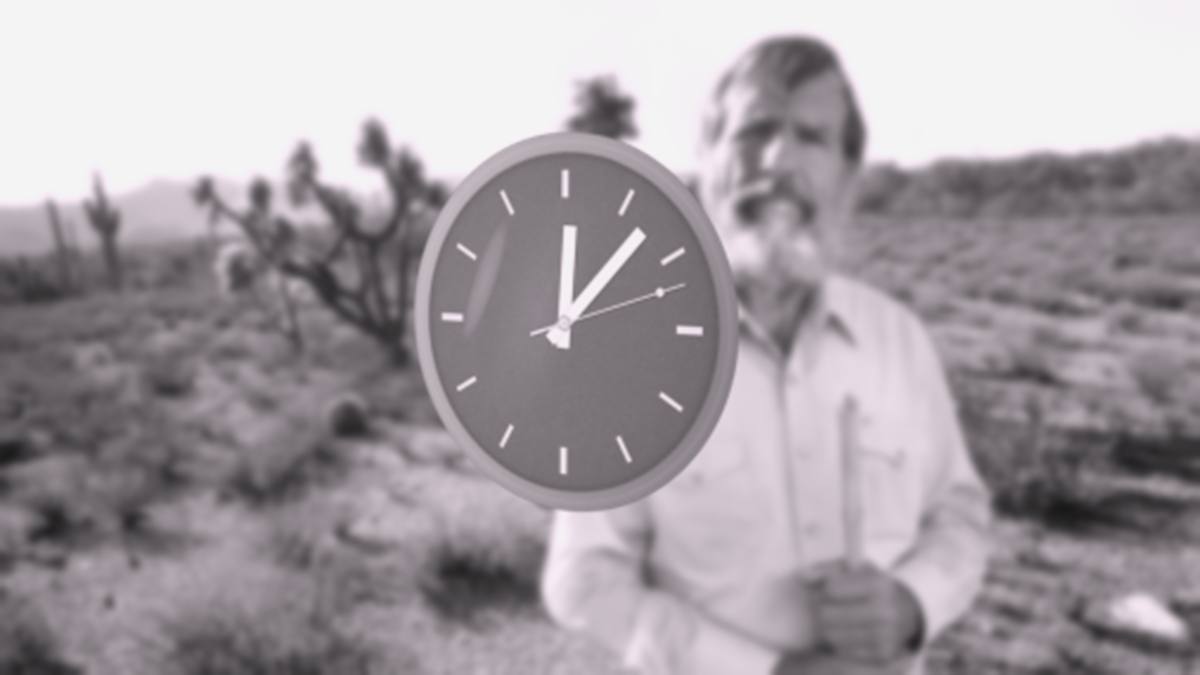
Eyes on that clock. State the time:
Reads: 12:07:12
